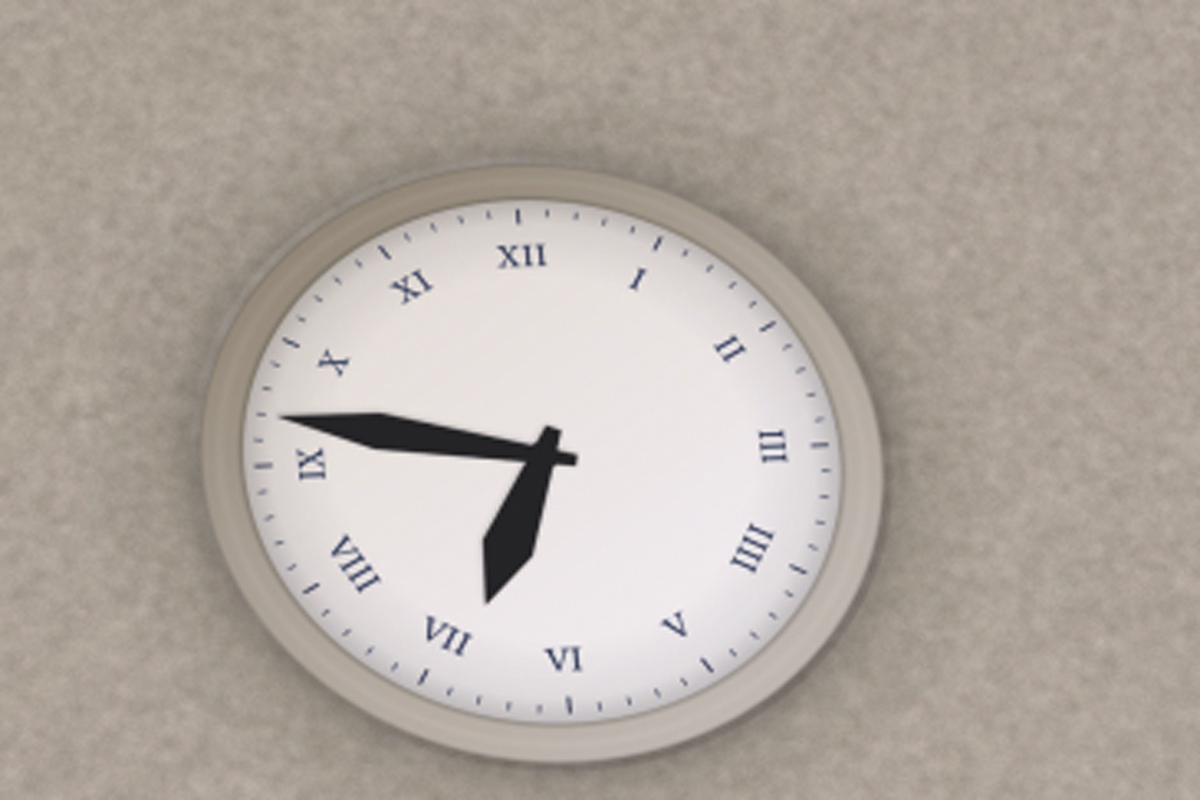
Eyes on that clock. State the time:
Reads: 6:47
